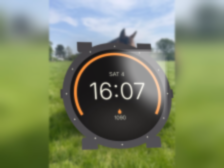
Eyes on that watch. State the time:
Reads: 16:07
